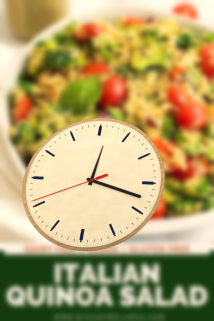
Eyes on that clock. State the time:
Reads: 12:17:41
